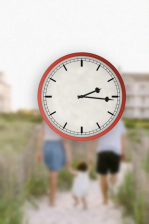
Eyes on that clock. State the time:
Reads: 2:16
